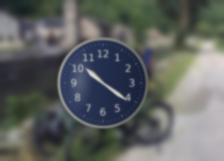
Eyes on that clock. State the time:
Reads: 10:21
